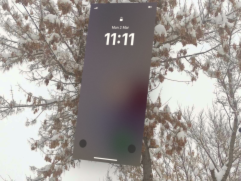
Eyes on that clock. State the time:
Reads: 11:11
